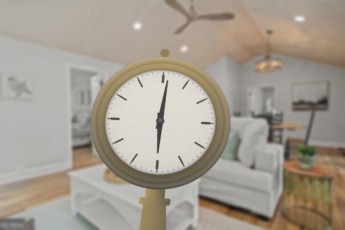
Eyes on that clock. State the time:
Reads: 6:01
